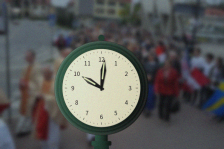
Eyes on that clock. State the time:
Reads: 10:01
